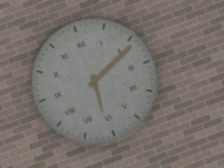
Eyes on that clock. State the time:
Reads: 6:11
